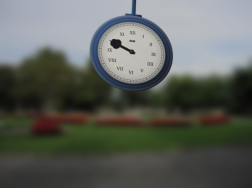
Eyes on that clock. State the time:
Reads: 9:49
